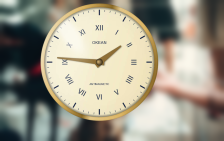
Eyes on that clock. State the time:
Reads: 1:46
